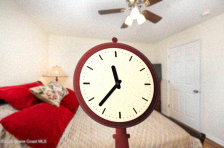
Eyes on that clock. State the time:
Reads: 11:37
